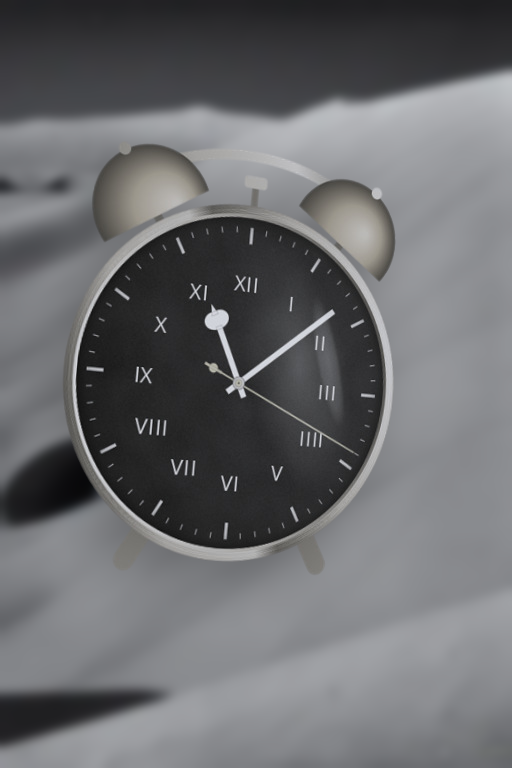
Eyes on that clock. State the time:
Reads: 11:08:19
